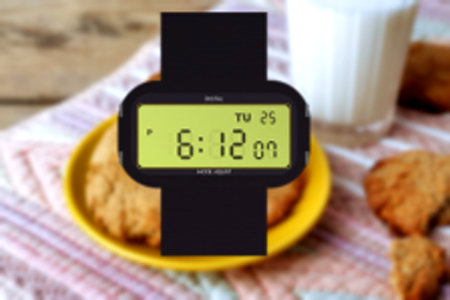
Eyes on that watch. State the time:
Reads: 6:12:07
